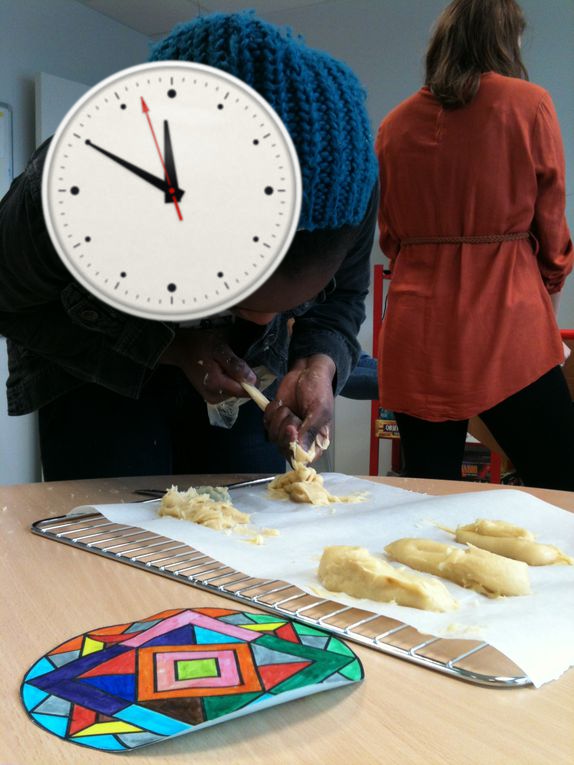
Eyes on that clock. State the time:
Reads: 11:49:57
